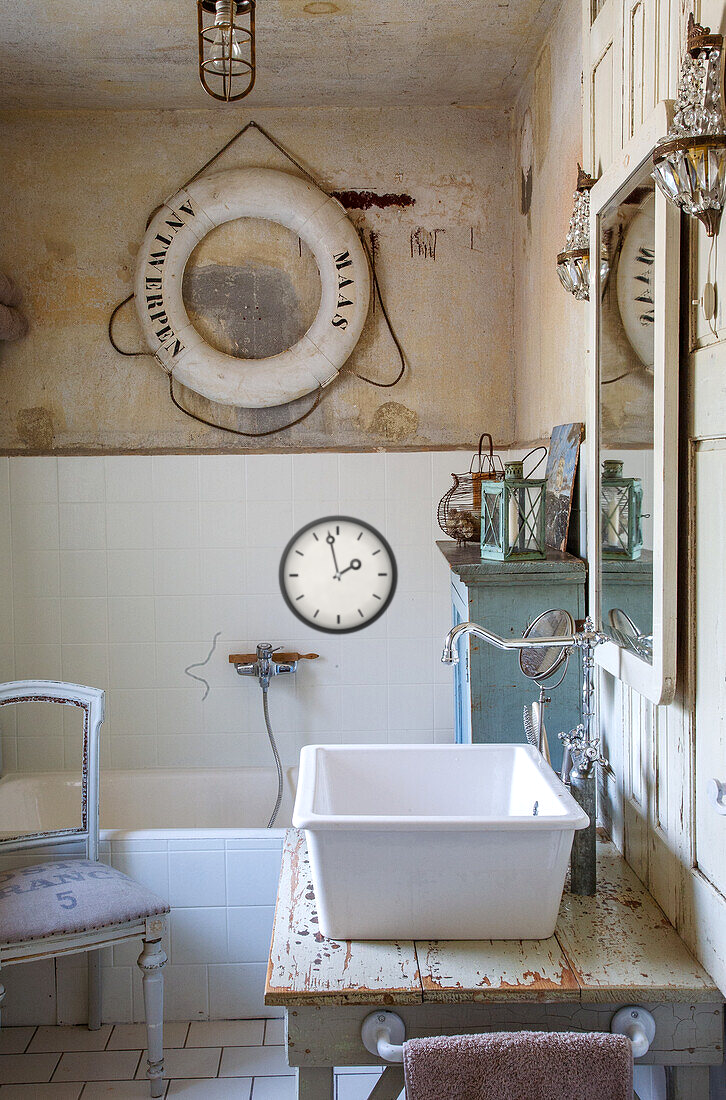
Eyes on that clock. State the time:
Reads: 1:58
